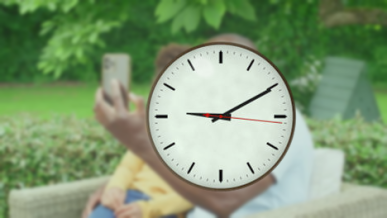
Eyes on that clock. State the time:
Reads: 9:10:16
